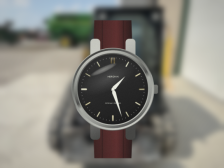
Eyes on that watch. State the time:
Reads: 1:27
